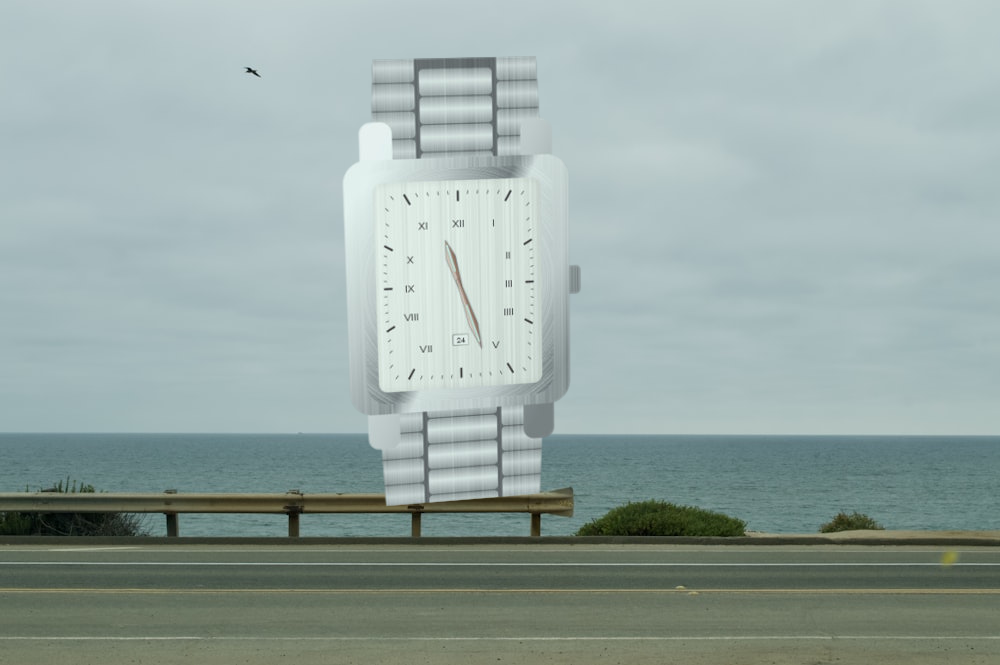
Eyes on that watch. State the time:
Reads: 11:27
